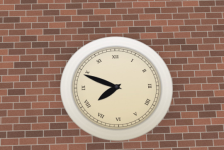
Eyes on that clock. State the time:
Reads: 7:49
